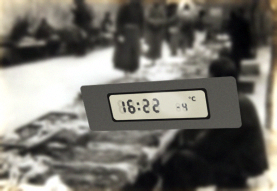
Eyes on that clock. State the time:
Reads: 16:22
